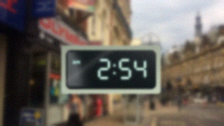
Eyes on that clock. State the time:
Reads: 2:54
